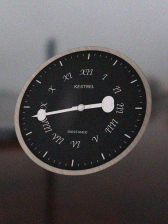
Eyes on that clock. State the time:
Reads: 2:43
